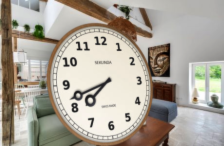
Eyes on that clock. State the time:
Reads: 7:42
